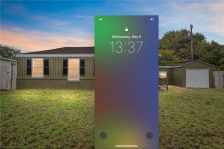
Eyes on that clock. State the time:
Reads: 13:37
